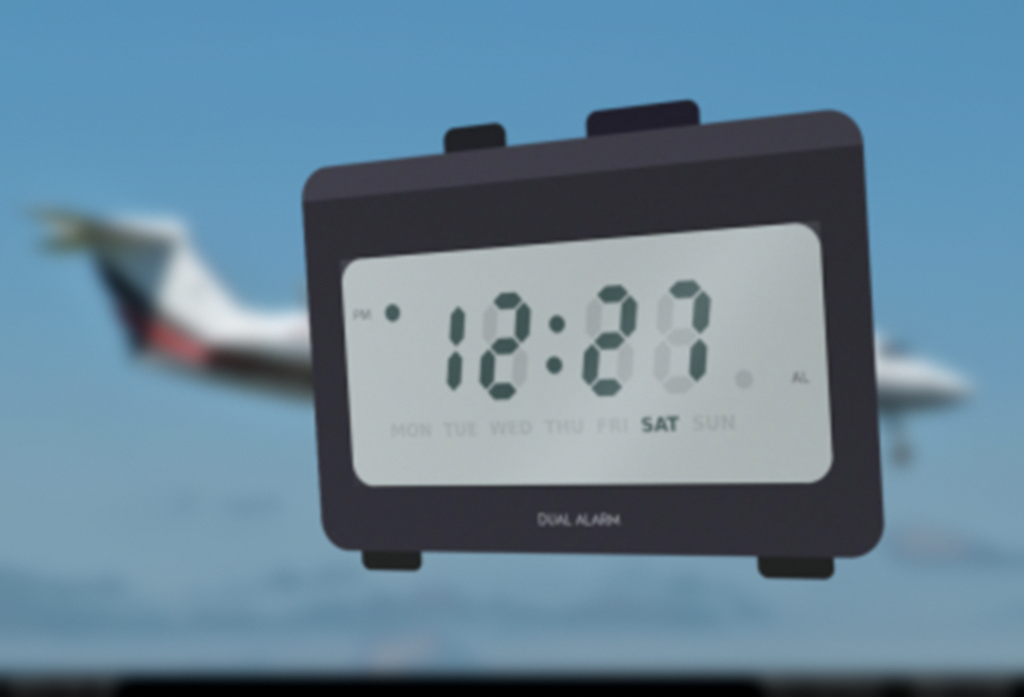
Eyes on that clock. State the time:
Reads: 12:27
